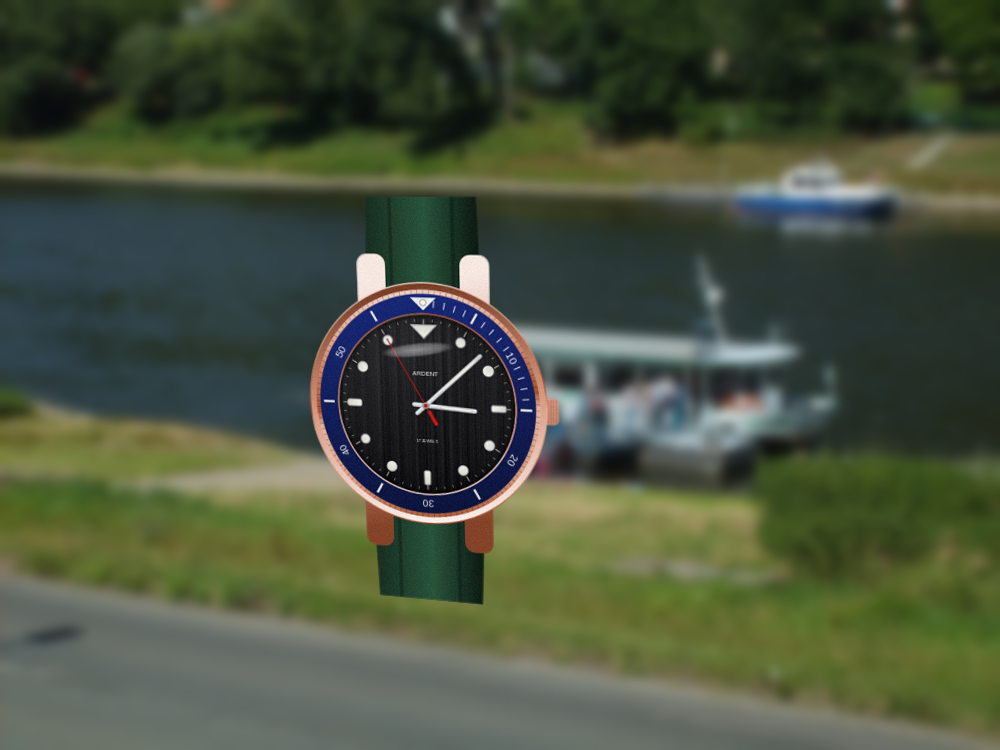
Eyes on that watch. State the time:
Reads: 3:07:55
